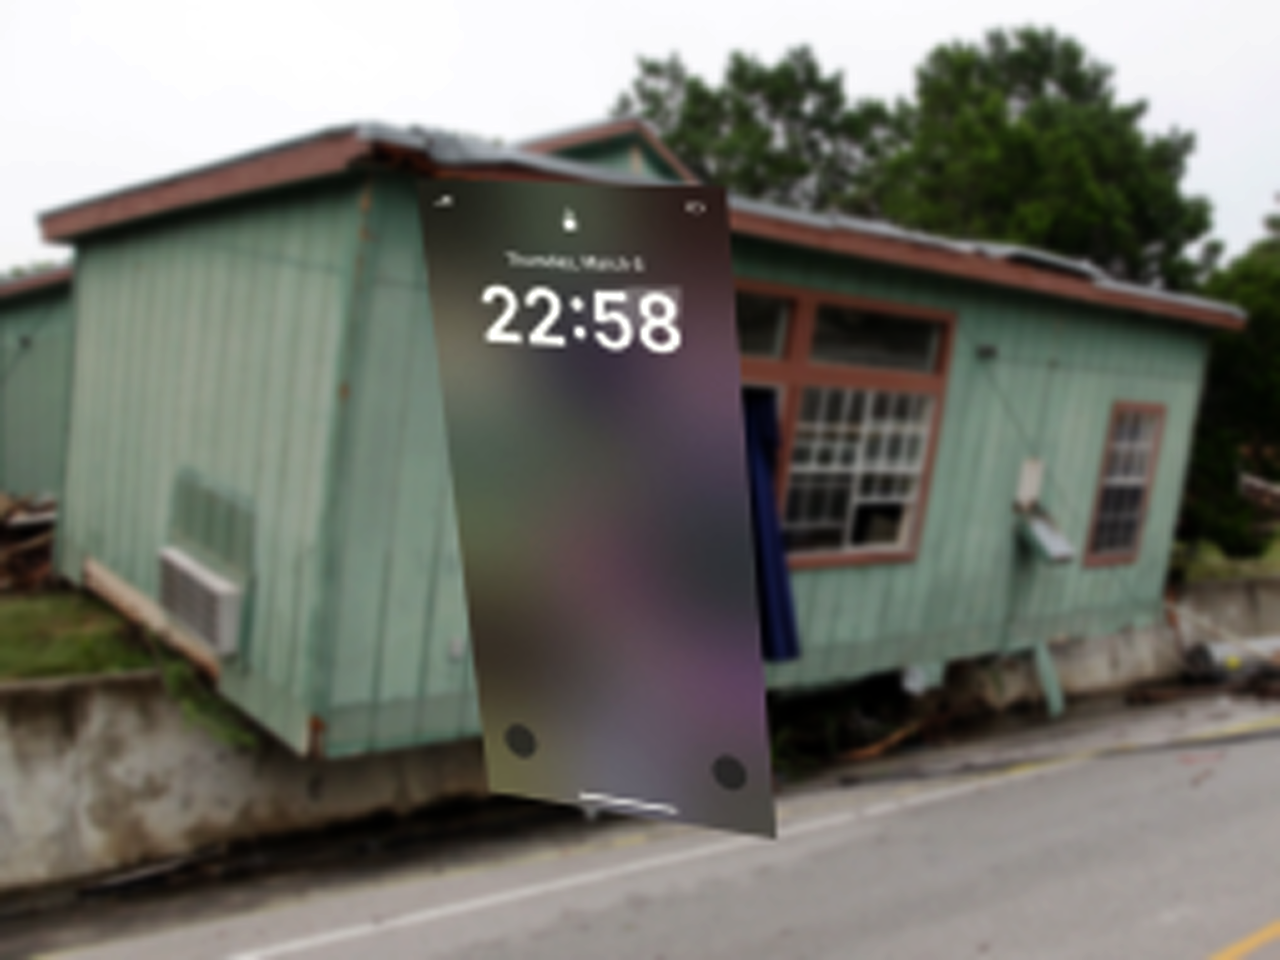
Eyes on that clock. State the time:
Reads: 22:58
